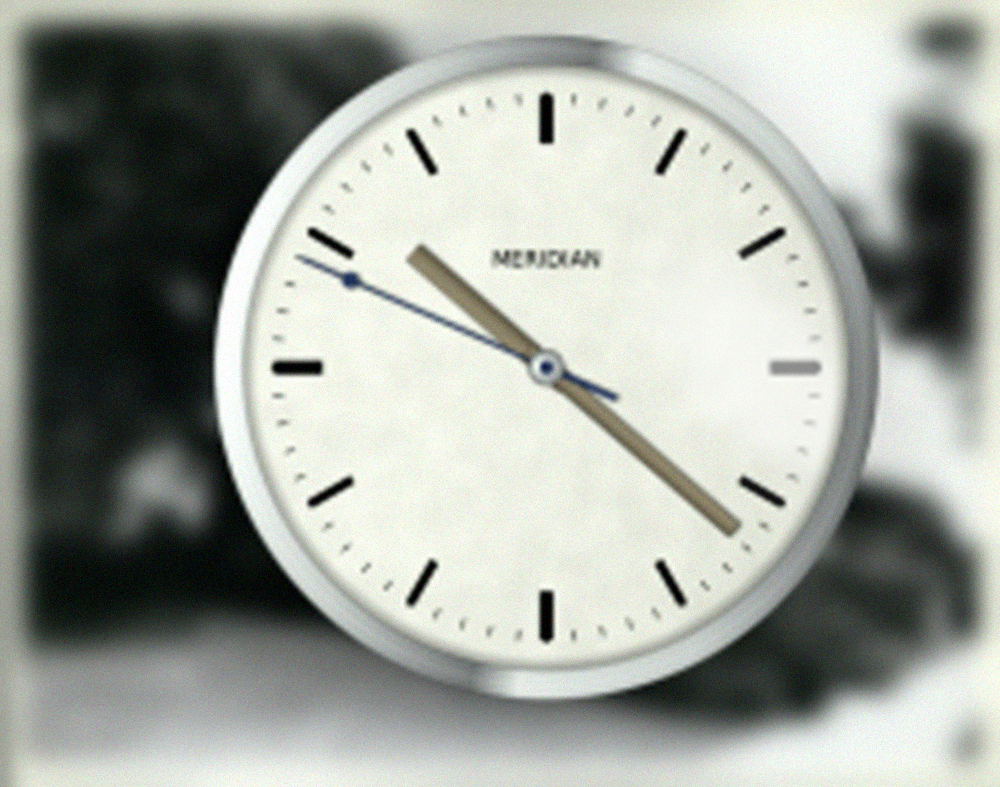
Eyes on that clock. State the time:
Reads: 10:21:49
